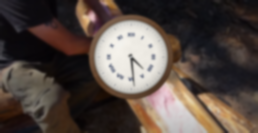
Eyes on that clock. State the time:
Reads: 4:29
